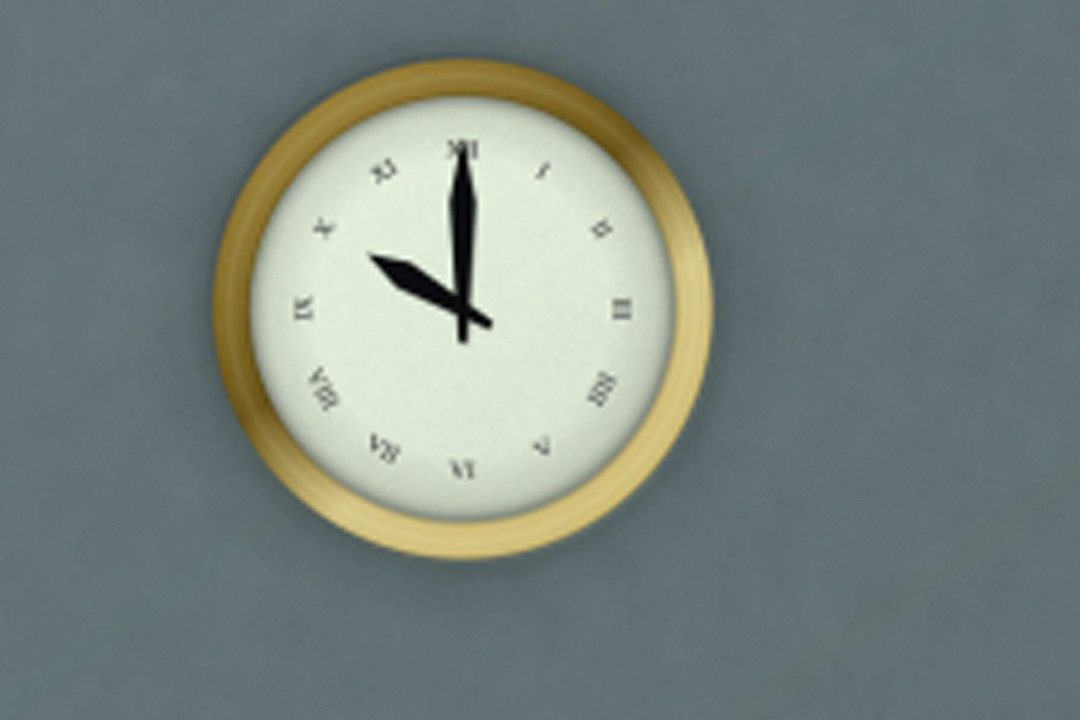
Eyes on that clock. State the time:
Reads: 10:00
